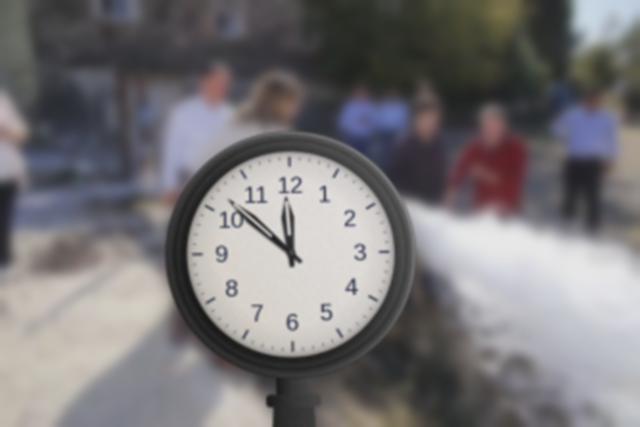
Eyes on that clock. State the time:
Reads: 11:52
